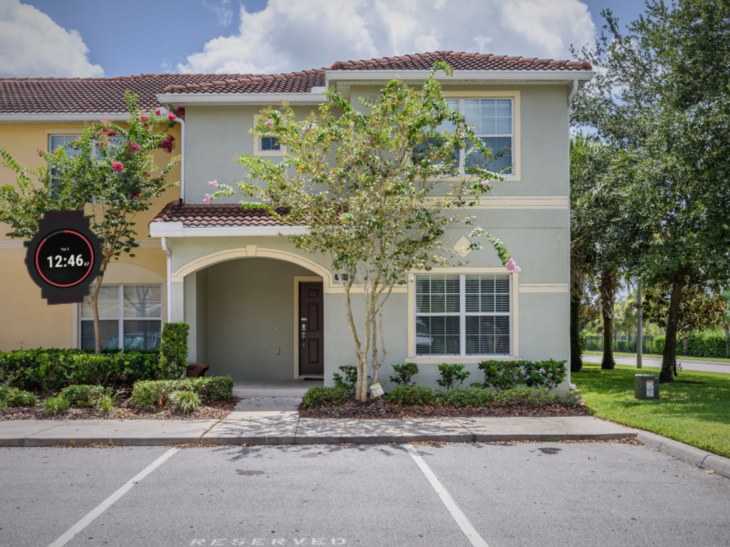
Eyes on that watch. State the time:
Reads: 12:46
